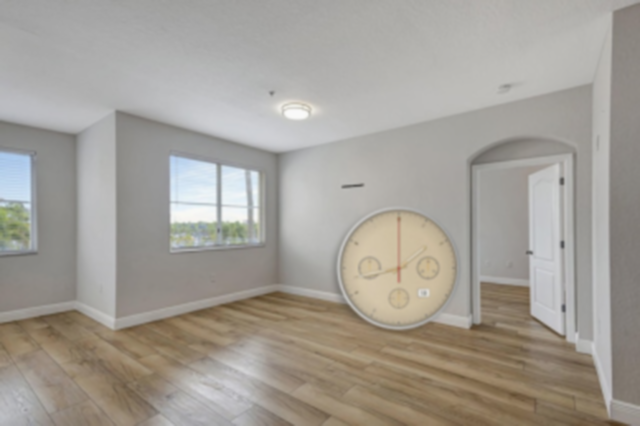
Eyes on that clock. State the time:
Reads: 1:43
